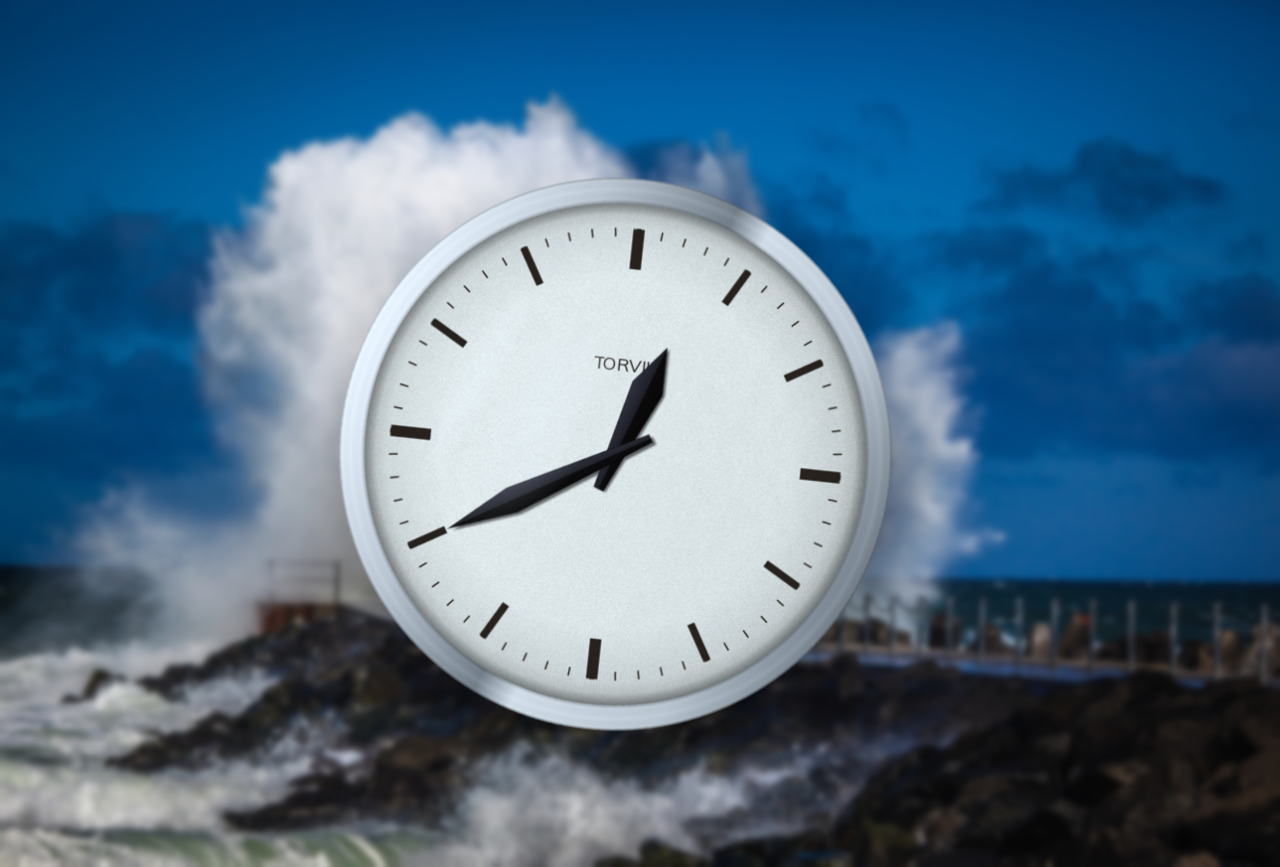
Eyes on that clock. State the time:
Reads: 12:40
